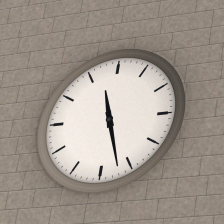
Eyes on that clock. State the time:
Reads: 11:27
